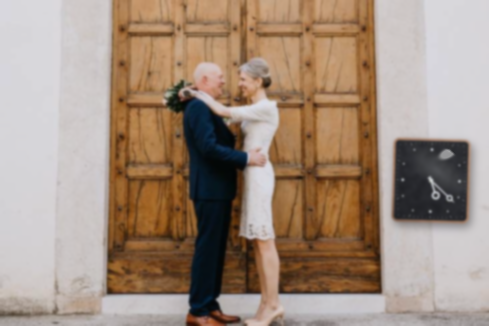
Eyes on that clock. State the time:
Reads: 5:22
